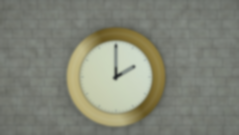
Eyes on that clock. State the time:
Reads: 2:00
